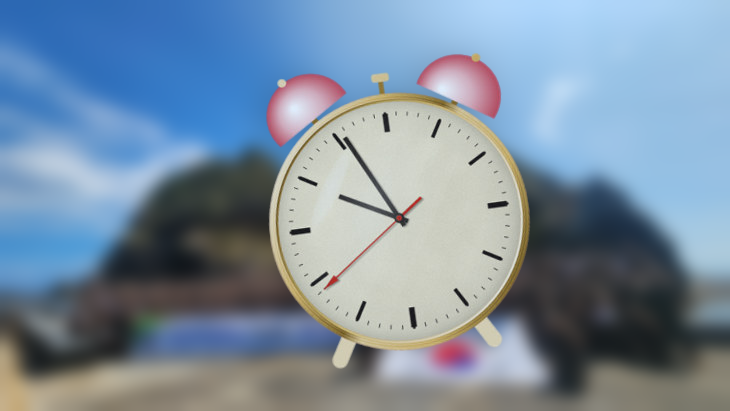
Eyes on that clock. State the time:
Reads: 9:55:39
